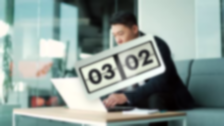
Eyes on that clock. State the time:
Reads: 3:02
